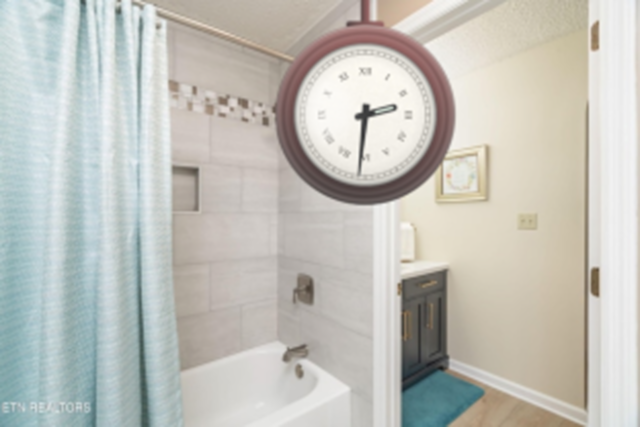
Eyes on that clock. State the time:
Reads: 2:31
